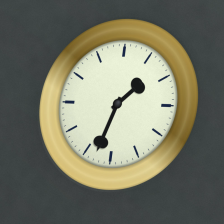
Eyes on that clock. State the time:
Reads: 1:33
